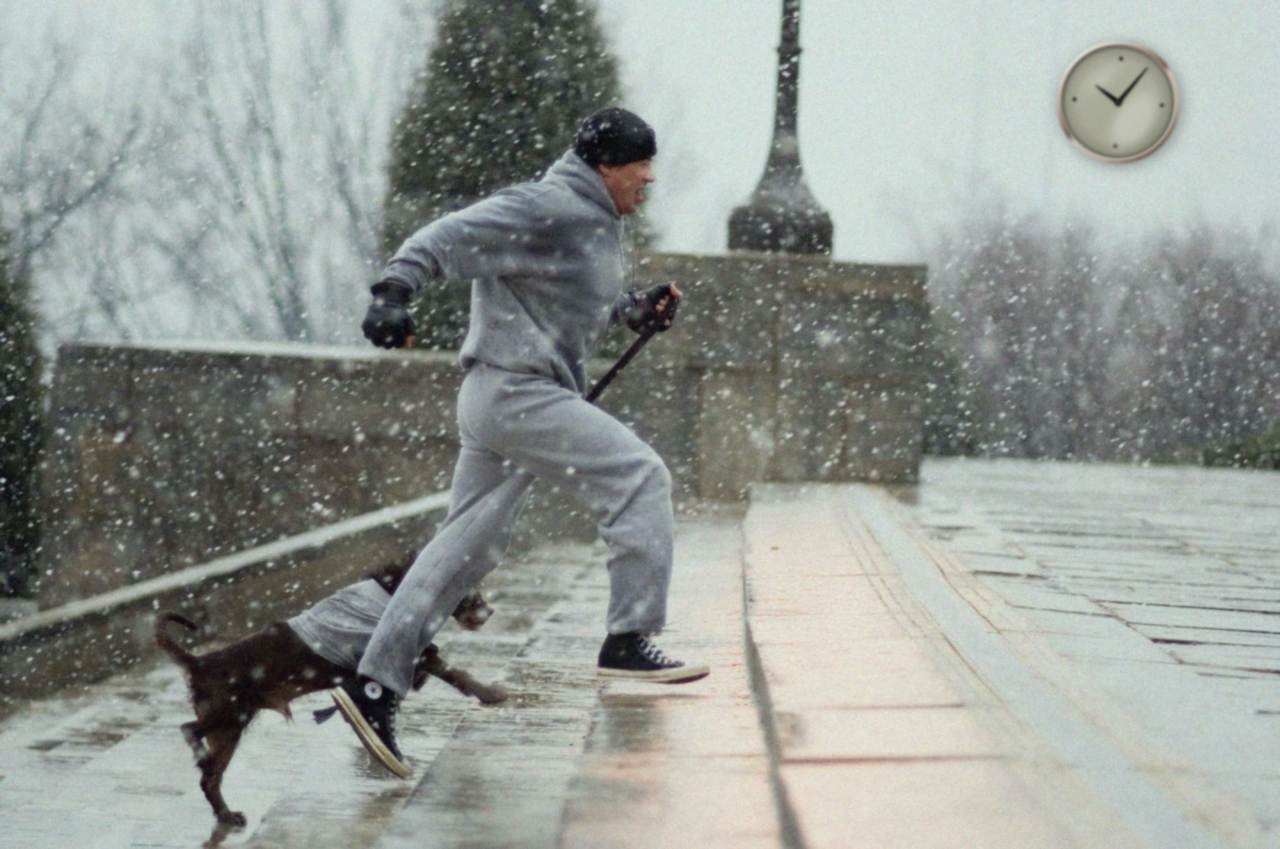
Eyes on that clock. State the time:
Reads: 10:06
